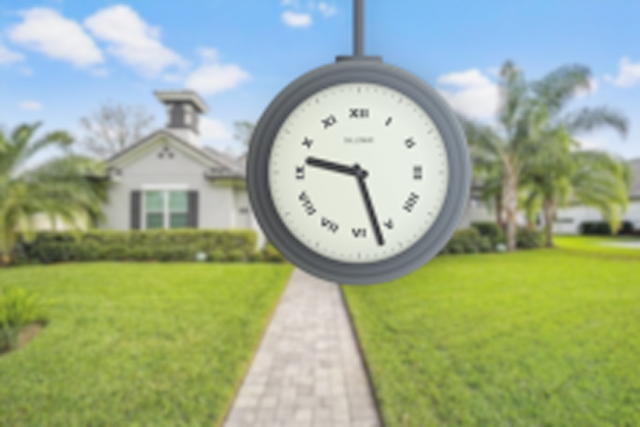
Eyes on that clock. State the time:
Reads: 9:27
